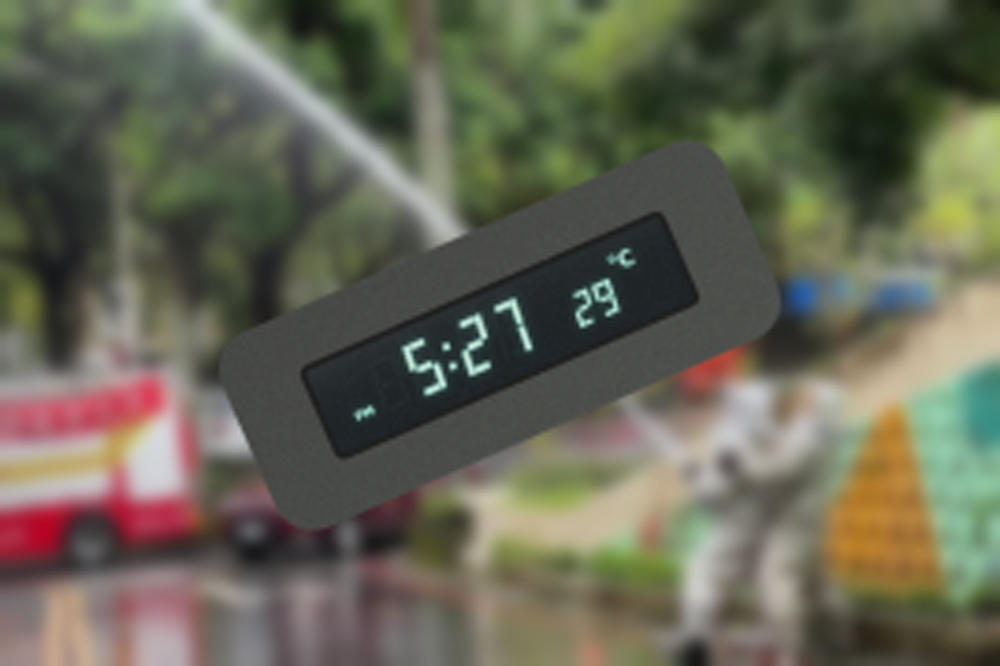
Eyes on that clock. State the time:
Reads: 5:27
